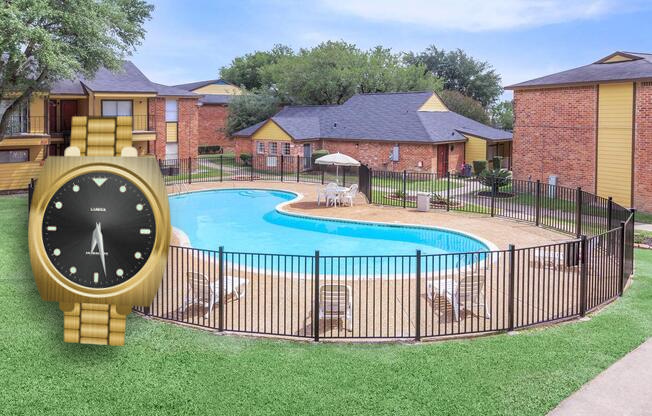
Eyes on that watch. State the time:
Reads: 6:28
